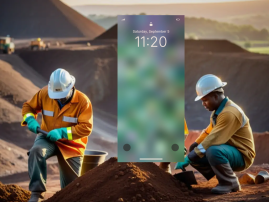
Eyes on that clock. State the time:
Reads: 11:20
